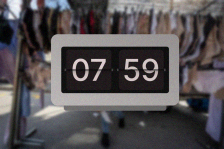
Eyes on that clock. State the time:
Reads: 7:59
